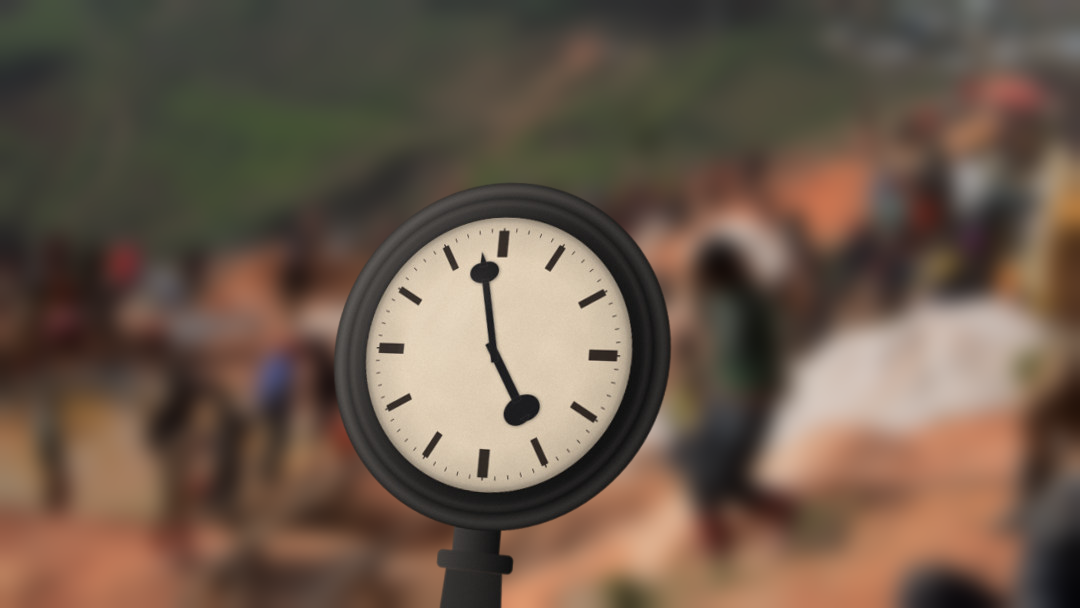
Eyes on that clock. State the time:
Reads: 4:58
